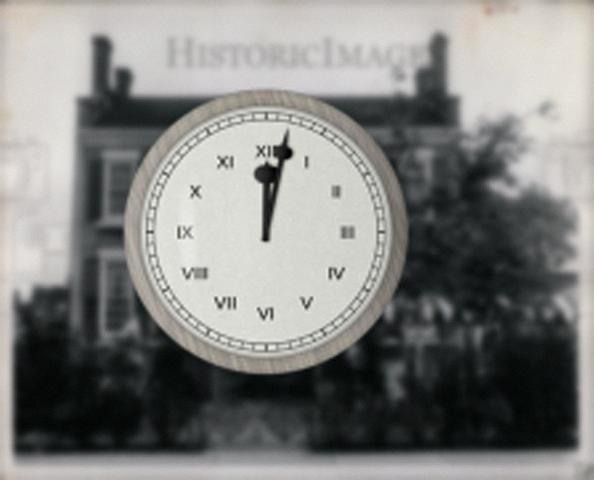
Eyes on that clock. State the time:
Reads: 12:02
